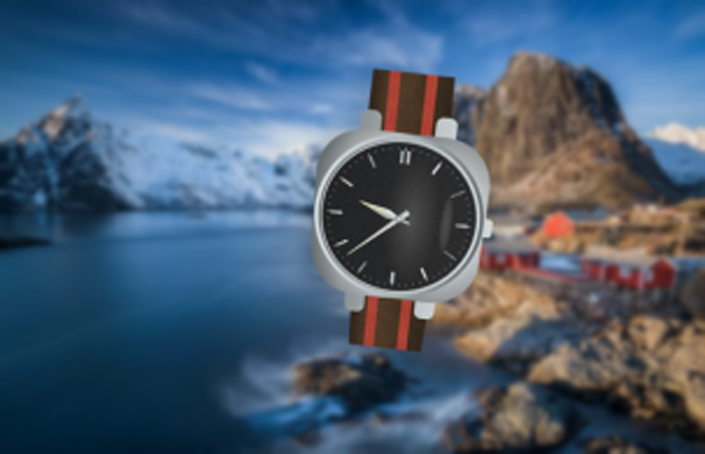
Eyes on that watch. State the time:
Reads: 9:38
